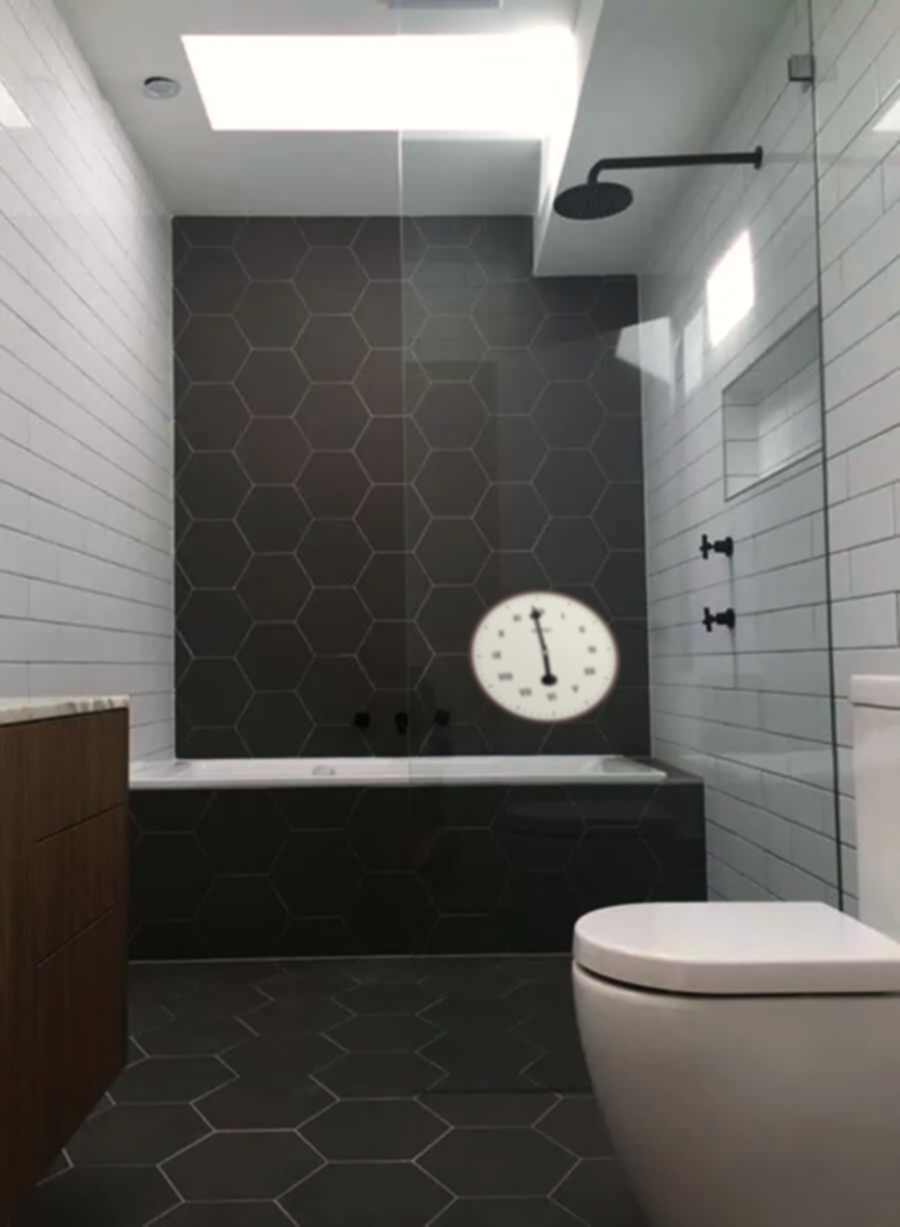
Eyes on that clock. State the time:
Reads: 5:59
